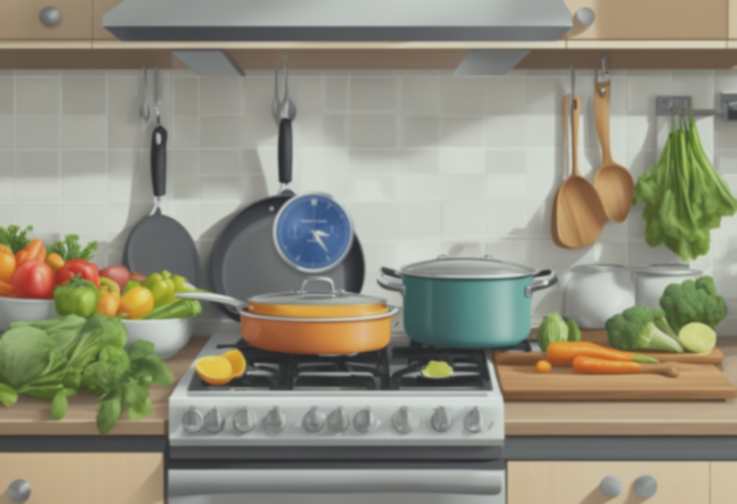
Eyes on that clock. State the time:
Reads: 3:24
